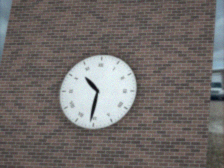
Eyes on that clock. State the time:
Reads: 10:31
